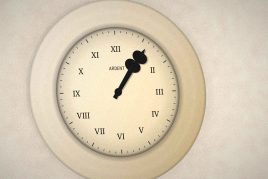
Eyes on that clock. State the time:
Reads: 1:06
